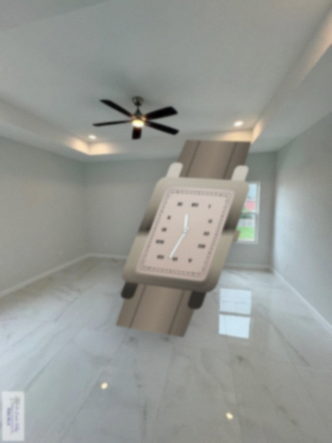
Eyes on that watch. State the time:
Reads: 11:32
